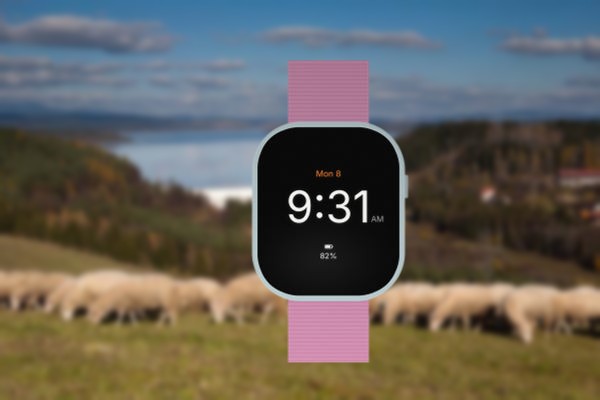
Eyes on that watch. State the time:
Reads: 9:31
